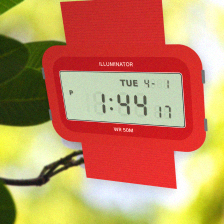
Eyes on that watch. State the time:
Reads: 1:44:17
